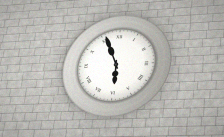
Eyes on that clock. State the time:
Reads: 5:56
